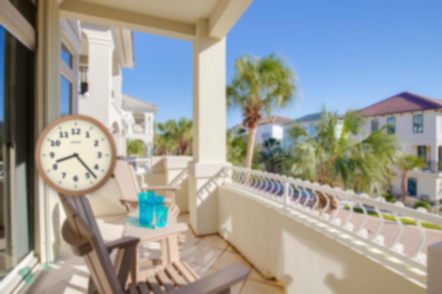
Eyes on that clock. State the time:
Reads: 8:23
